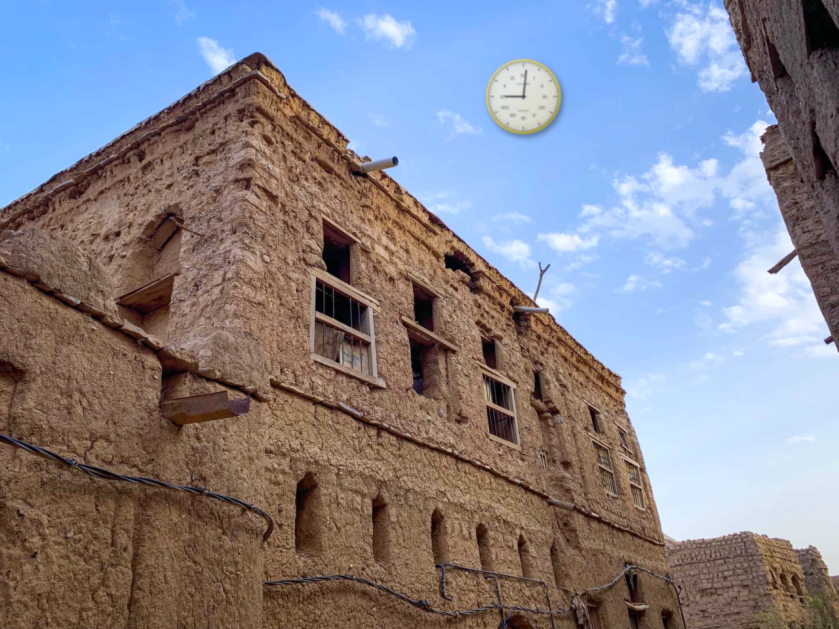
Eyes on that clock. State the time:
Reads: 9:01
